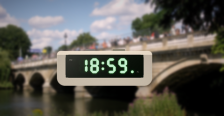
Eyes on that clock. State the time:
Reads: 18:59
